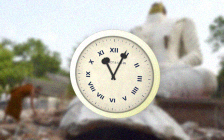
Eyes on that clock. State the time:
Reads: 11:04
